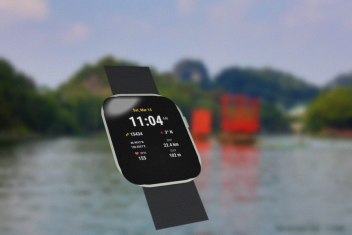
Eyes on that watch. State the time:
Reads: 11:04
